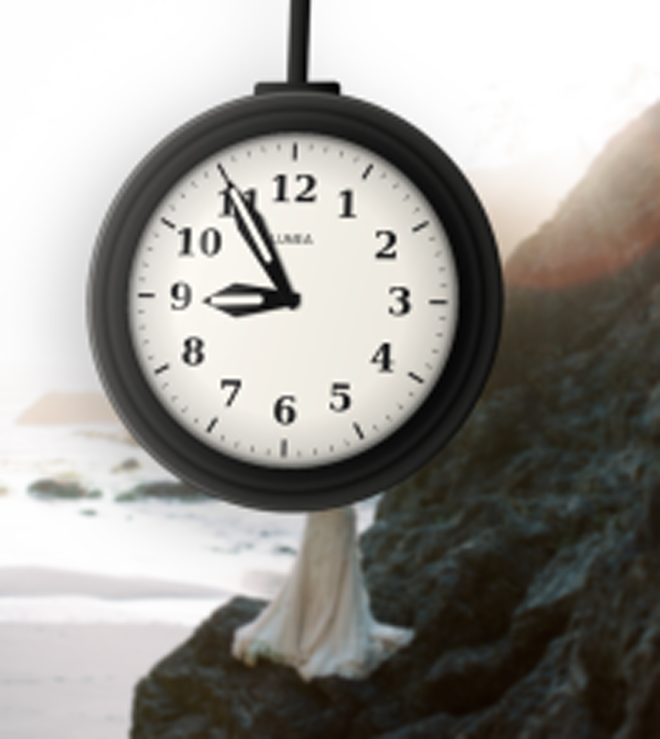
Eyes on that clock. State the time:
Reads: 8:55
